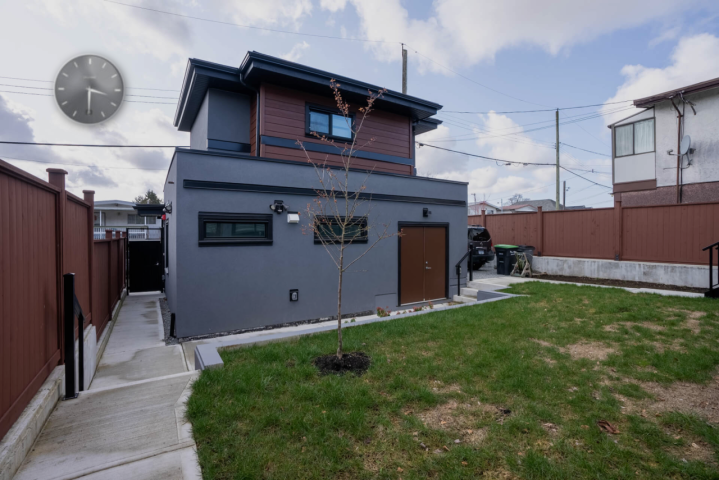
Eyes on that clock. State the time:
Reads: 3:30
